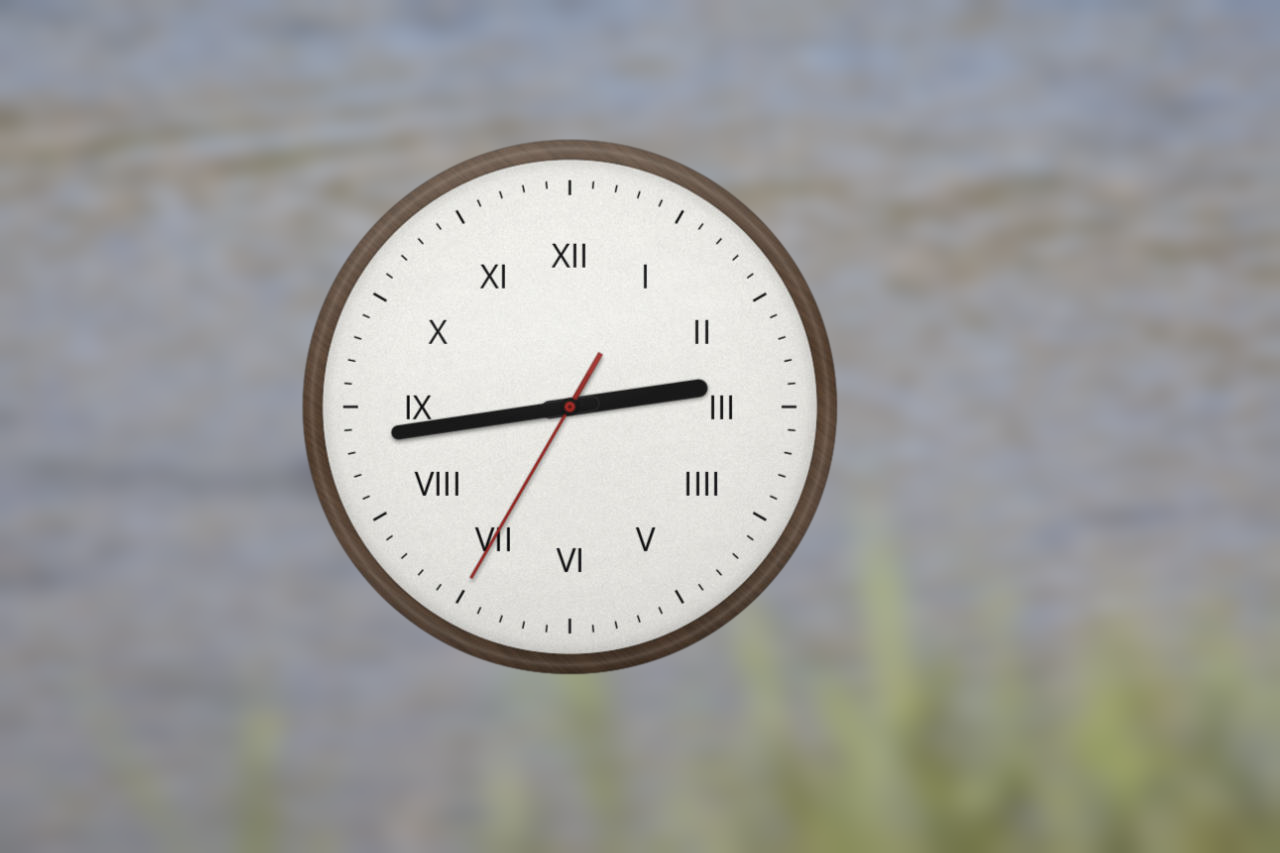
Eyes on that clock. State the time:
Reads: 2:43:35
